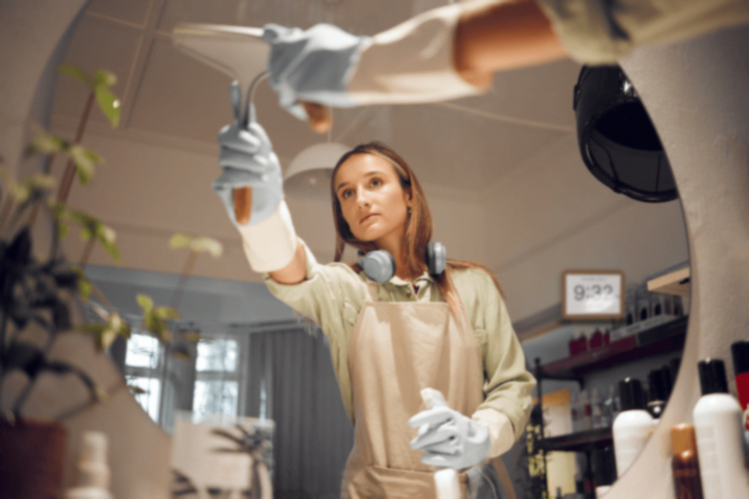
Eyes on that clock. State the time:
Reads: 9:32
